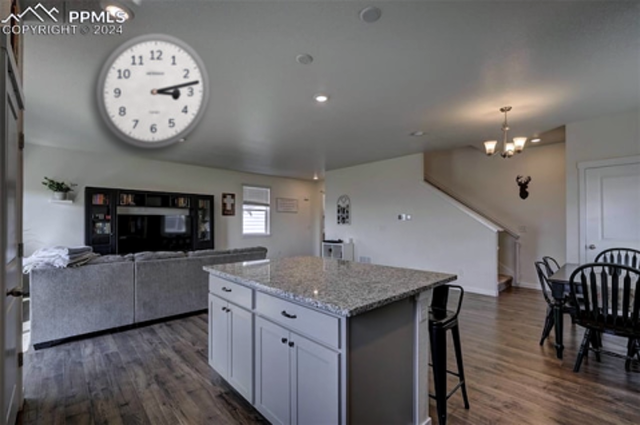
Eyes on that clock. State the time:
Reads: 3:13
